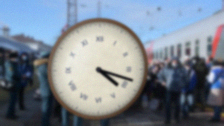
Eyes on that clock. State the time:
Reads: 4:18
